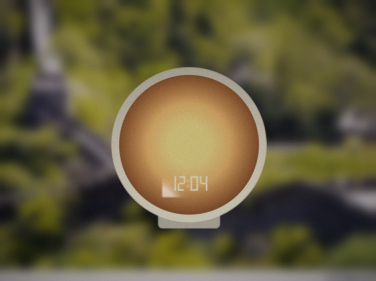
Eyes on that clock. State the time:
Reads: 12:04
